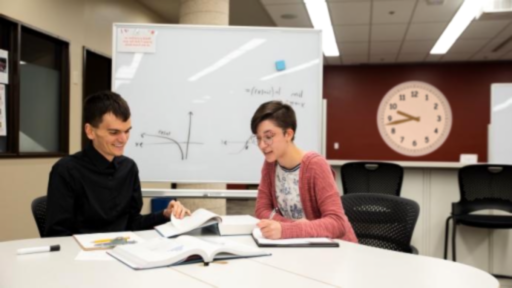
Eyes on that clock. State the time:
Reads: 9:43
